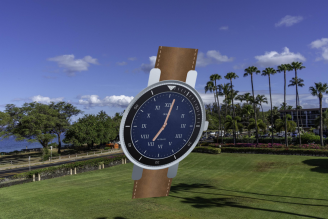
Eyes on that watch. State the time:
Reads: 7:02
